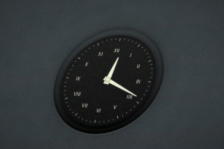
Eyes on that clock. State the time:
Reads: 12:19
